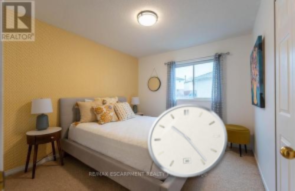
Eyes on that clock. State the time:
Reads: 10:24
